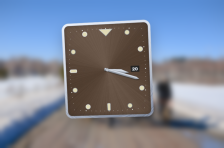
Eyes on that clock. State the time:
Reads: 3:18
